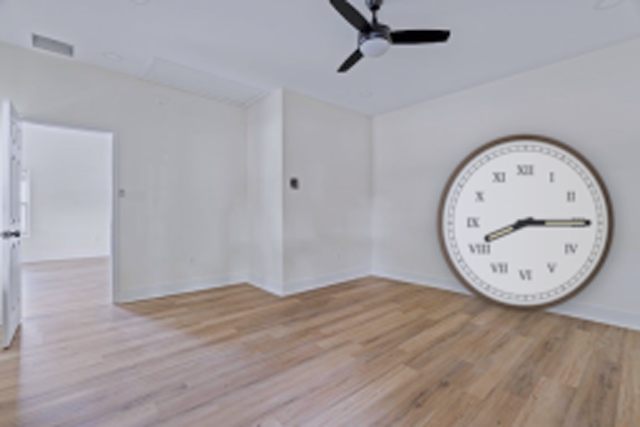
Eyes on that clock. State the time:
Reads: 8:15
